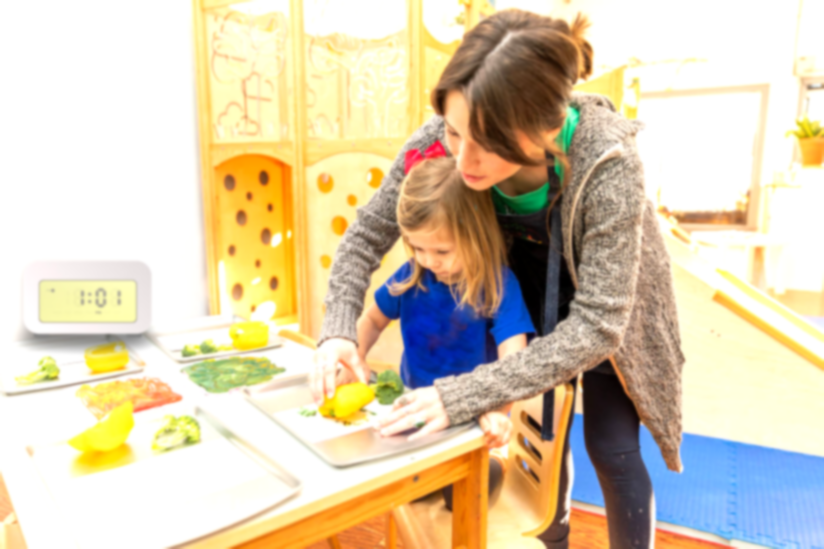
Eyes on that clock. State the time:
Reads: 1:01
